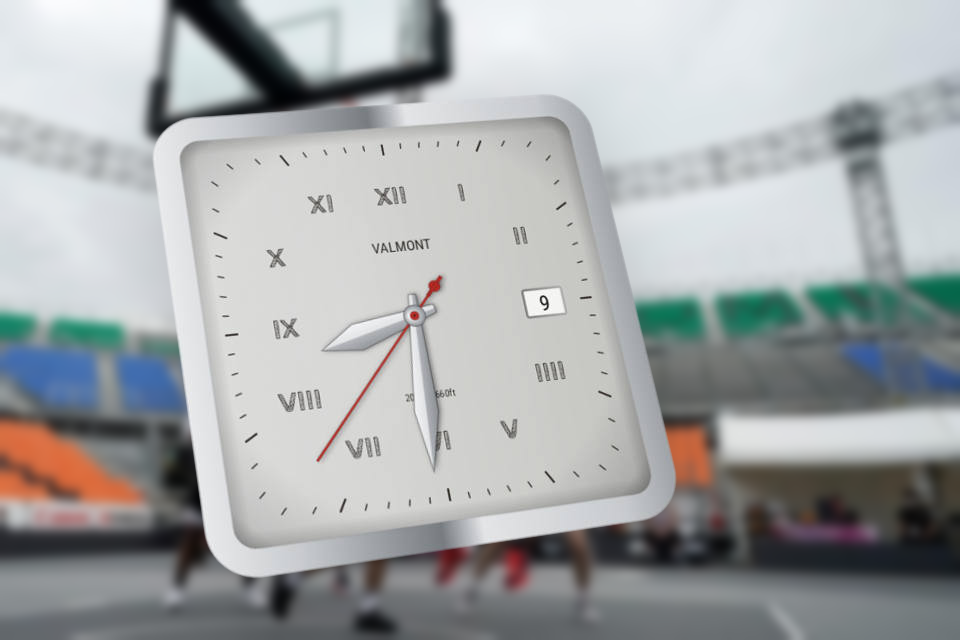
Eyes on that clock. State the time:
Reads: 8:30:37
